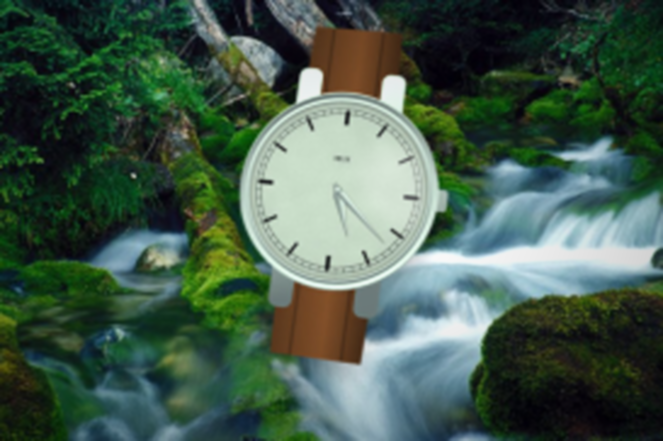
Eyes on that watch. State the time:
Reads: 5:22
